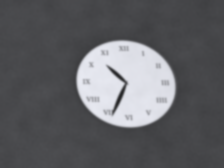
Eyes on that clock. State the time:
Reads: 10:34
